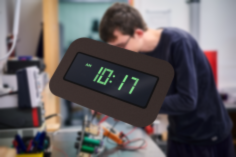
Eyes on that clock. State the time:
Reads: 10:17
